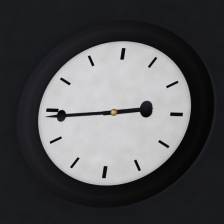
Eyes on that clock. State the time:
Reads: 2:44
